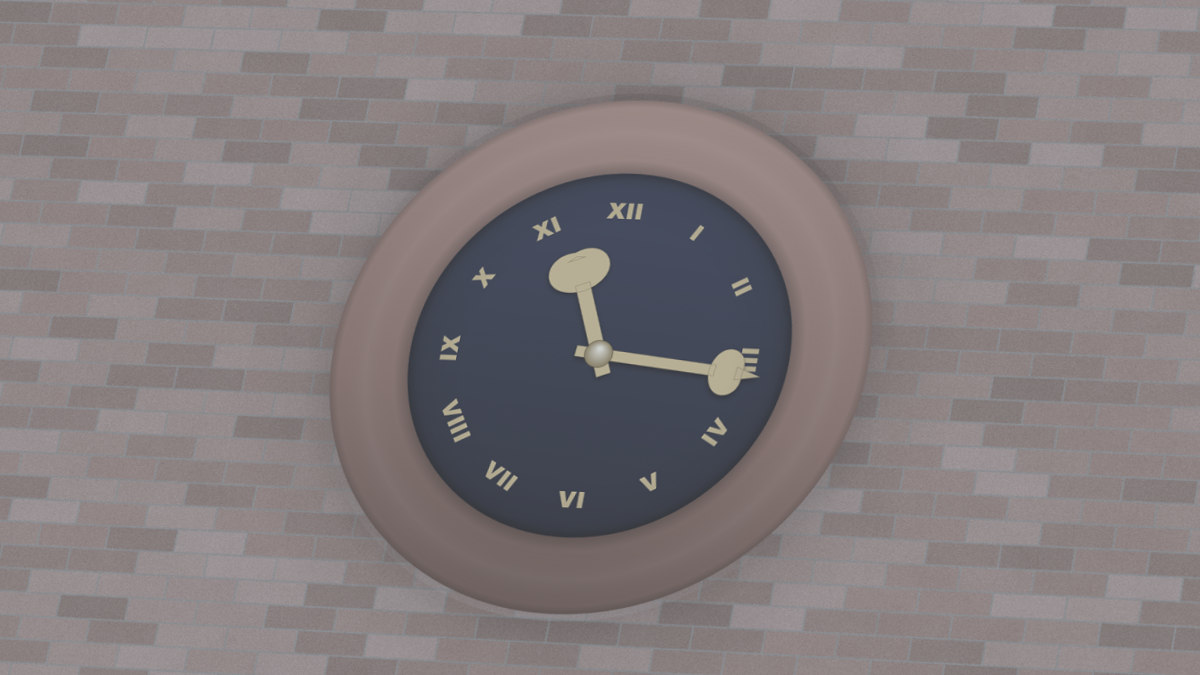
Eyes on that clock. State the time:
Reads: 11:16
